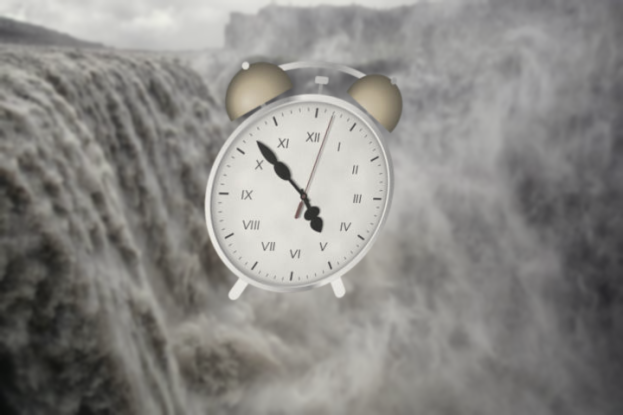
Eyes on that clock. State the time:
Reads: 4:52:02
